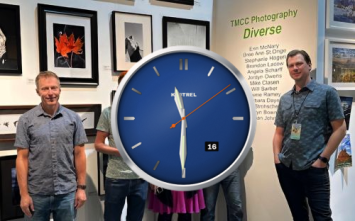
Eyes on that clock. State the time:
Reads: 11:30:09
